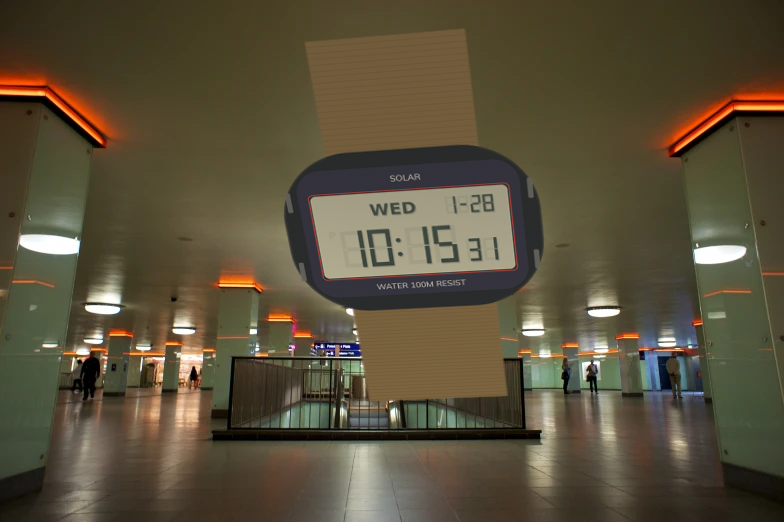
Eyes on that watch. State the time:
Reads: 10:15:31
